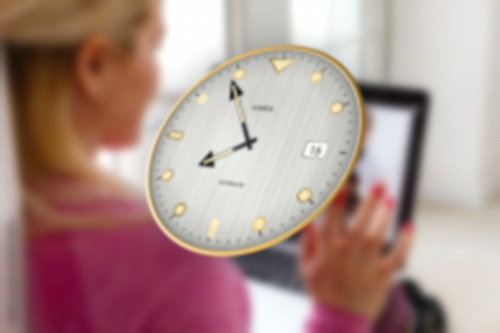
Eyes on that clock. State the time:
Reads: 7:54
